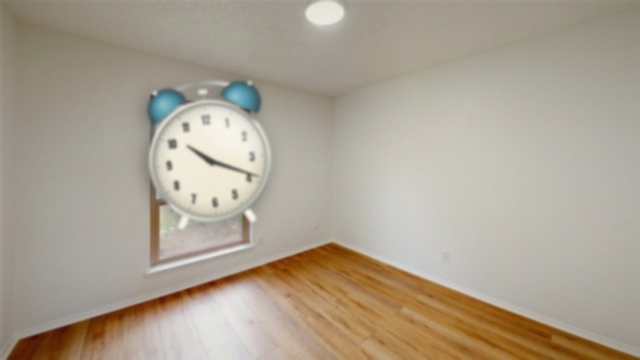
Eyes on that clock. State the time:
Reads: 10:19
